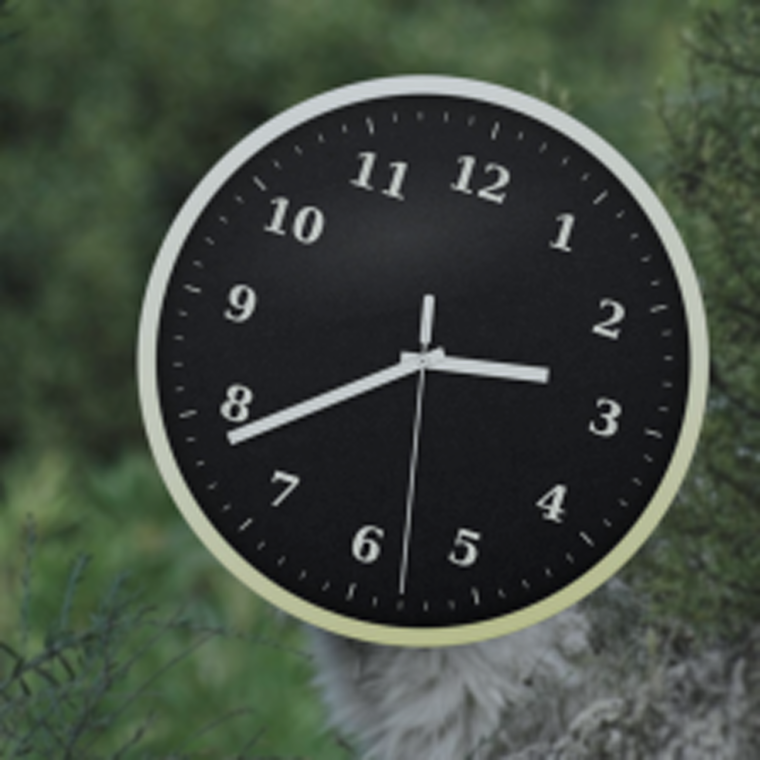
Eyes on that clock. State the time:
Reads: 2:38:28
